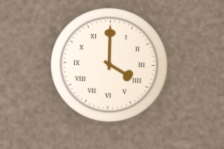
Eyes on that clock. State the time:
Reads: 4:00
